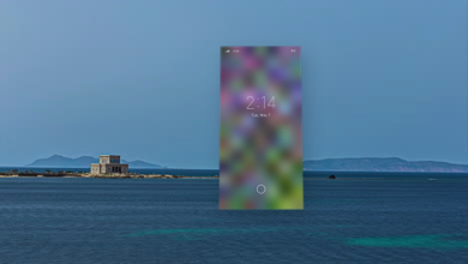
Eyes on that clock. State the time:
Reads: 2:14
